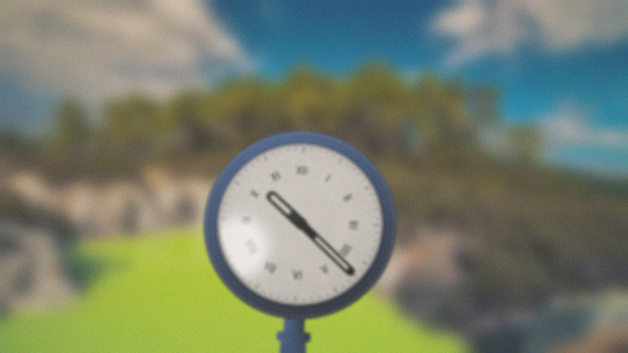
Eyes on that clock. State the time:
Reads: 10:22
